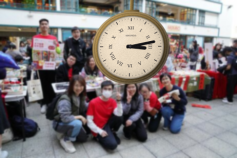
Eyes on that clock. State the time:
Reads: 3:13
